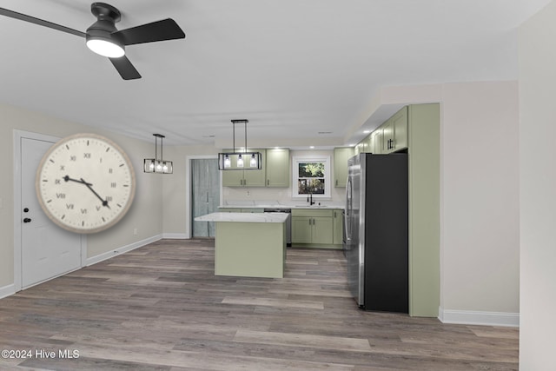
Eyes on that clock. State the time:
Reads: 9:22
